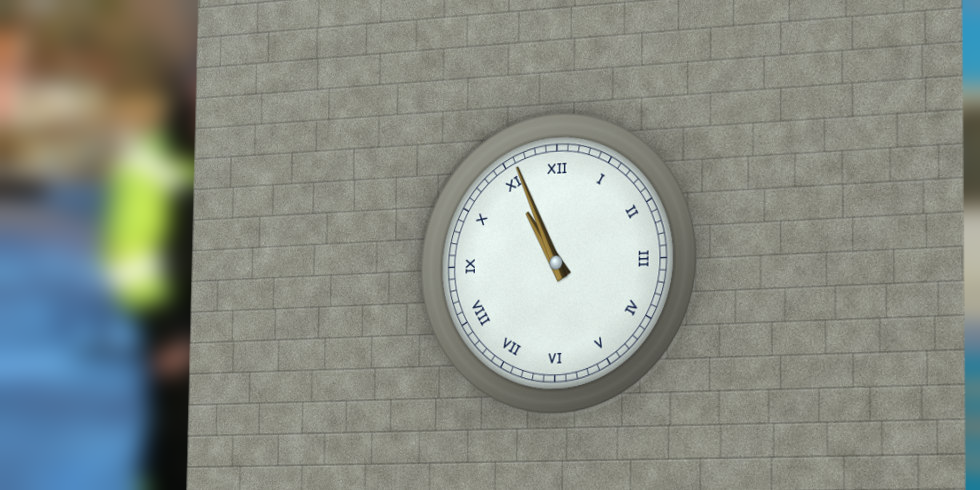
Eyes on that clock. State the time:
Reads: 10:56
